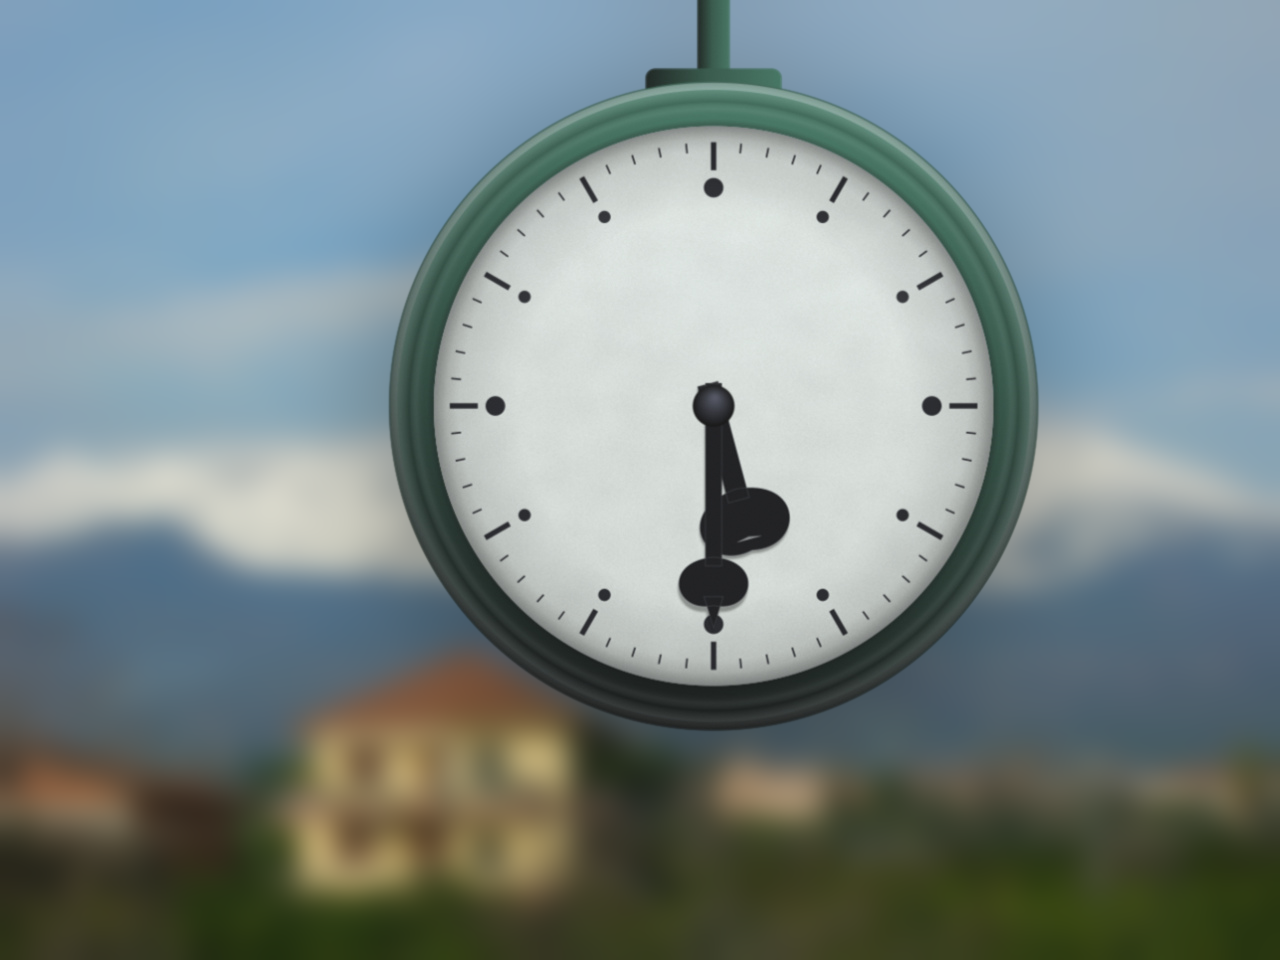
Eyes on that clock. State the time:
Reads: 5:30
